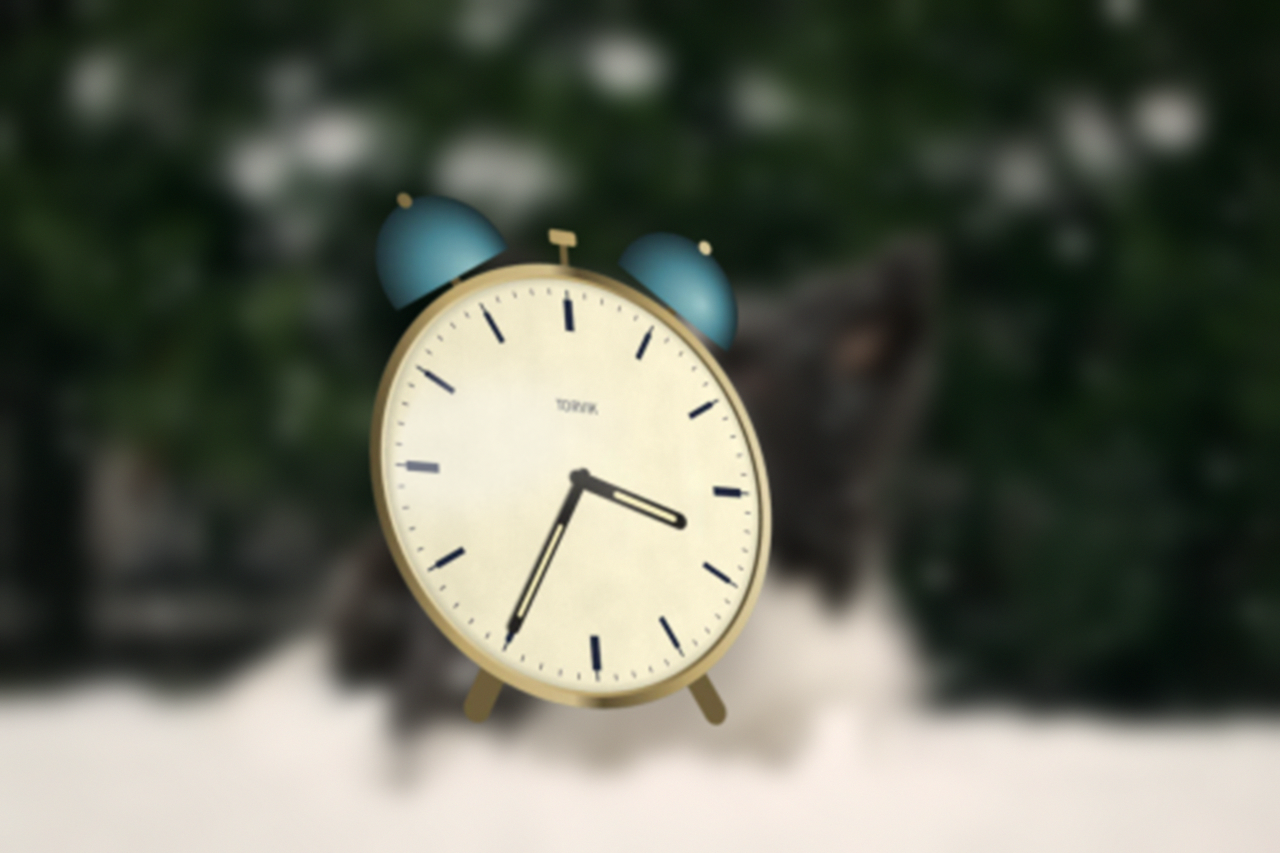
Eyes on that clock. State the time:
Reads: 3:35
